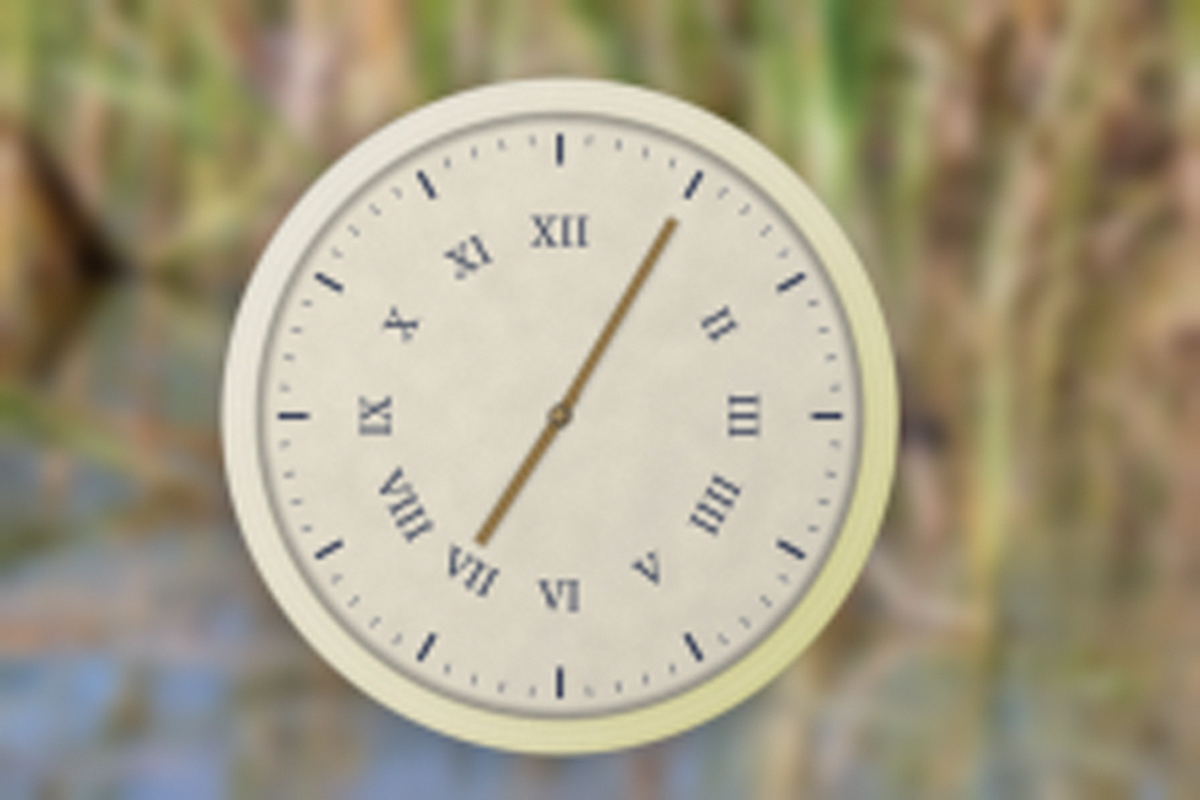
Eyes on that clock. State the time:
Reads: 7:05
